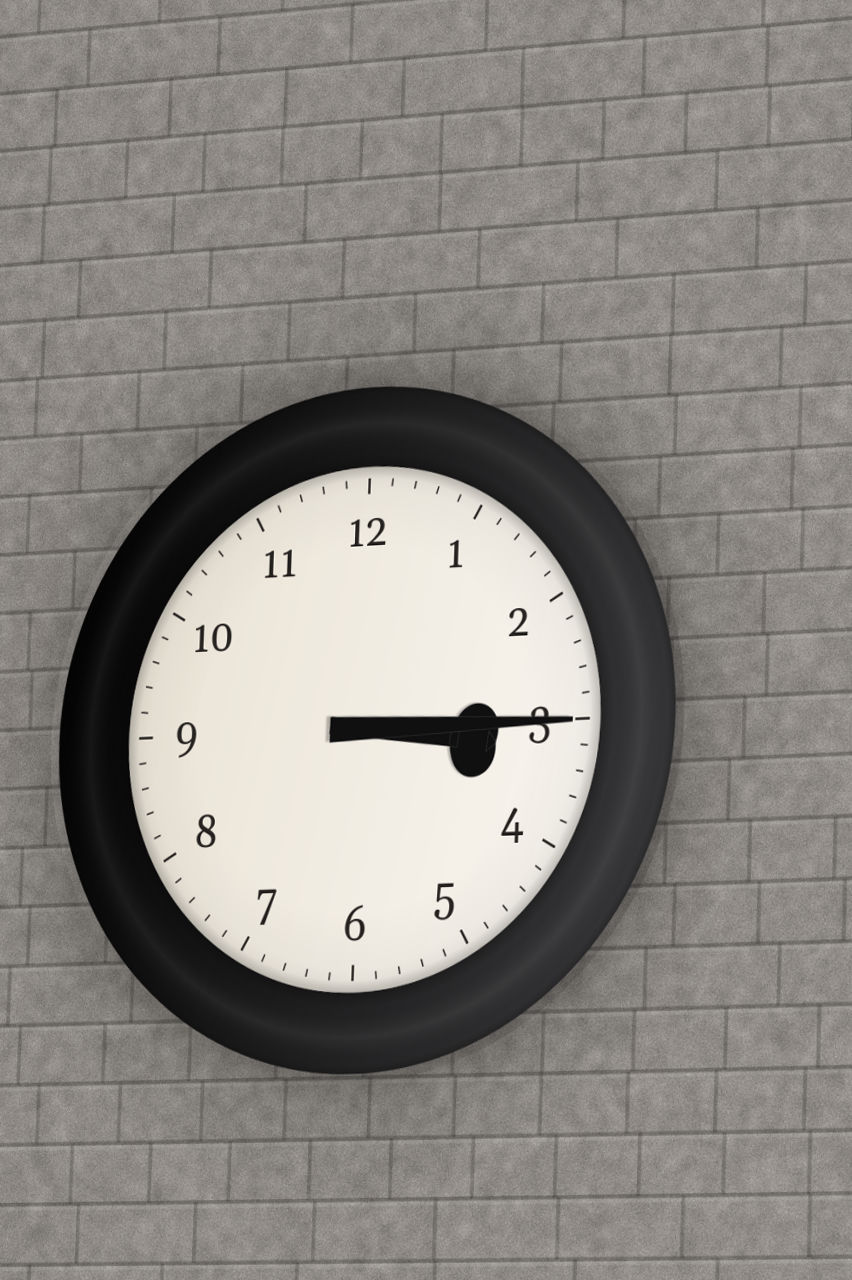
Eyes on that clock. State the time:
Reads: 3:15
